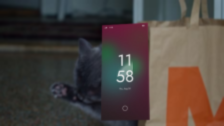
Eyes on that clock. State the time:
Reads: 11:58
